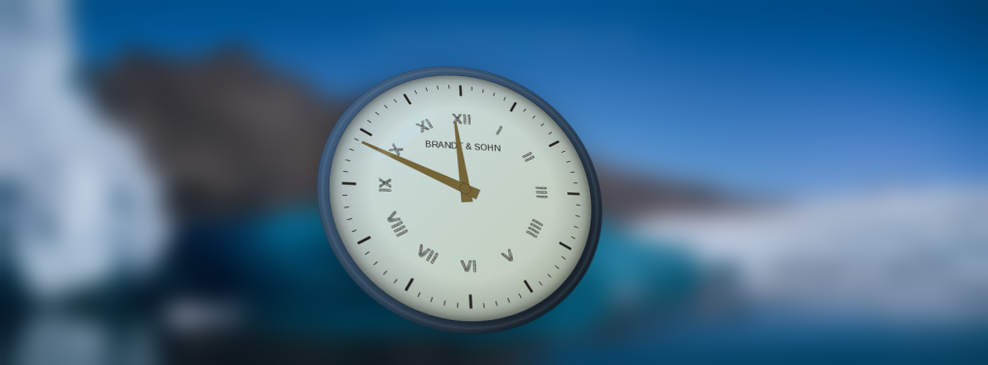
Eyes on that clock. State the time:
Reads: 11:49
